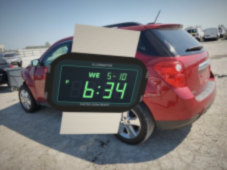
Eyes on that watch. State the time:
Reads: 6:34
